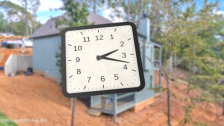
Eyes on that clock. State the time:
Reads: 2:18
